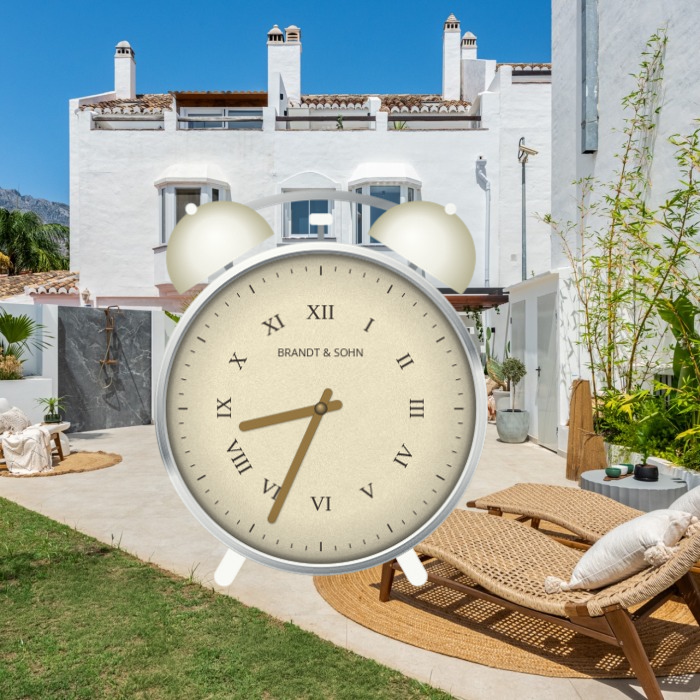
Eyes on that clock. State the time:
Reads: 8:34
